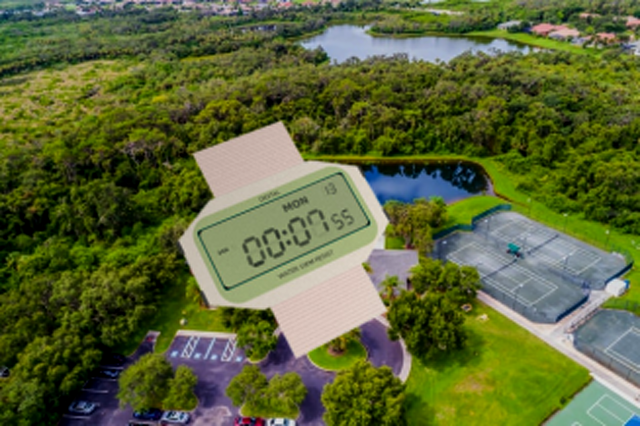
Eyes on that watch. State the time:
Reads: 0:07:55
